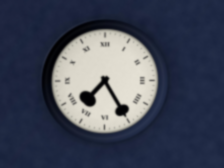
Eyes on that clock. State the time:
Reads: 7:25
